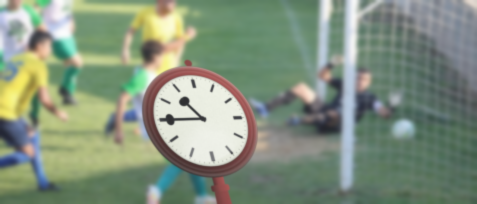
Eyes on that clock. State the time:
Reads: 10:45
